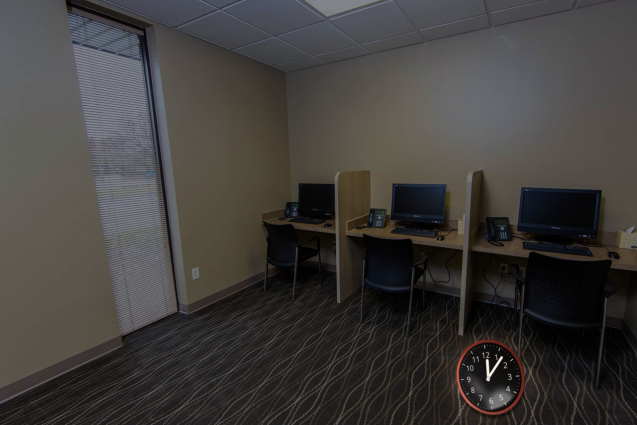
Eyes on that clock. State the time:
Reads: 12:07
